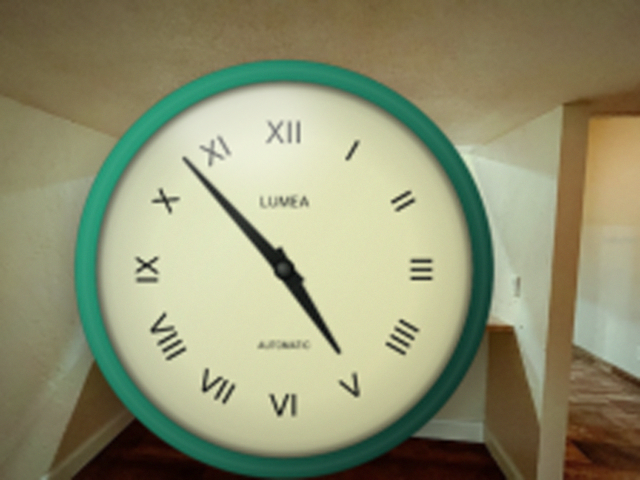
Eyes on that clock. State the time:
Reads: 4:53
